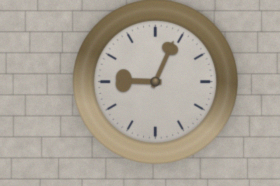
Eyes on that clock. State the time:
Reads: 9:04
